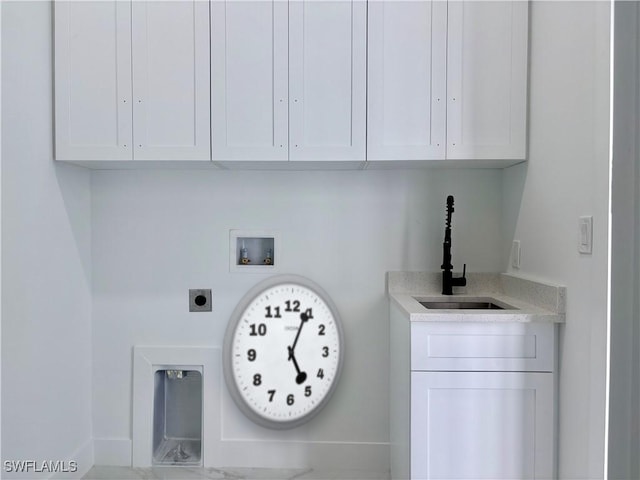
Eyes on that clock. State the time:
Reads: 5:04
